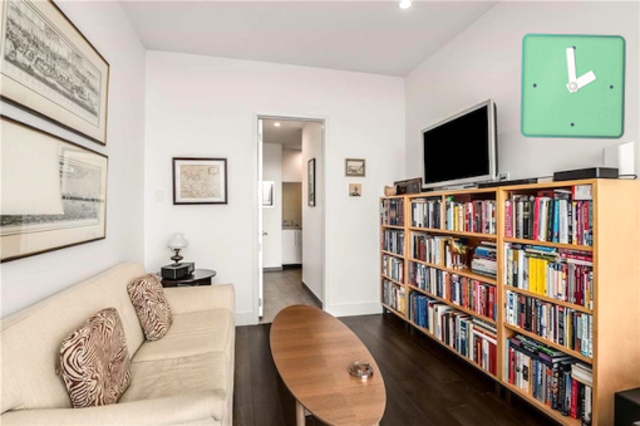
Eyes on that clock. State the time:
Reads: 1:59
